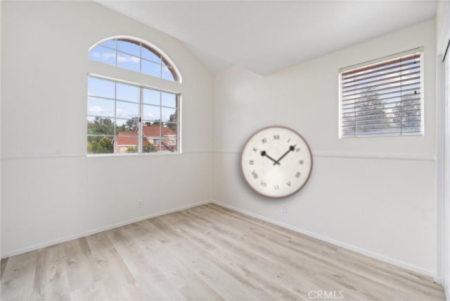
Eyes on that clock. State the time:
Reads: 10:08
